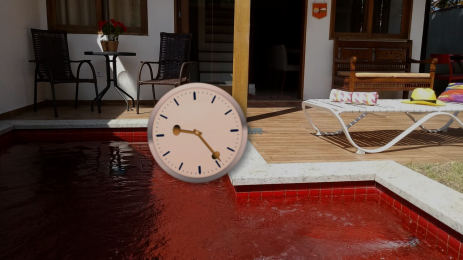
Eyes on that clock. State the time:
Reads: 9:24
